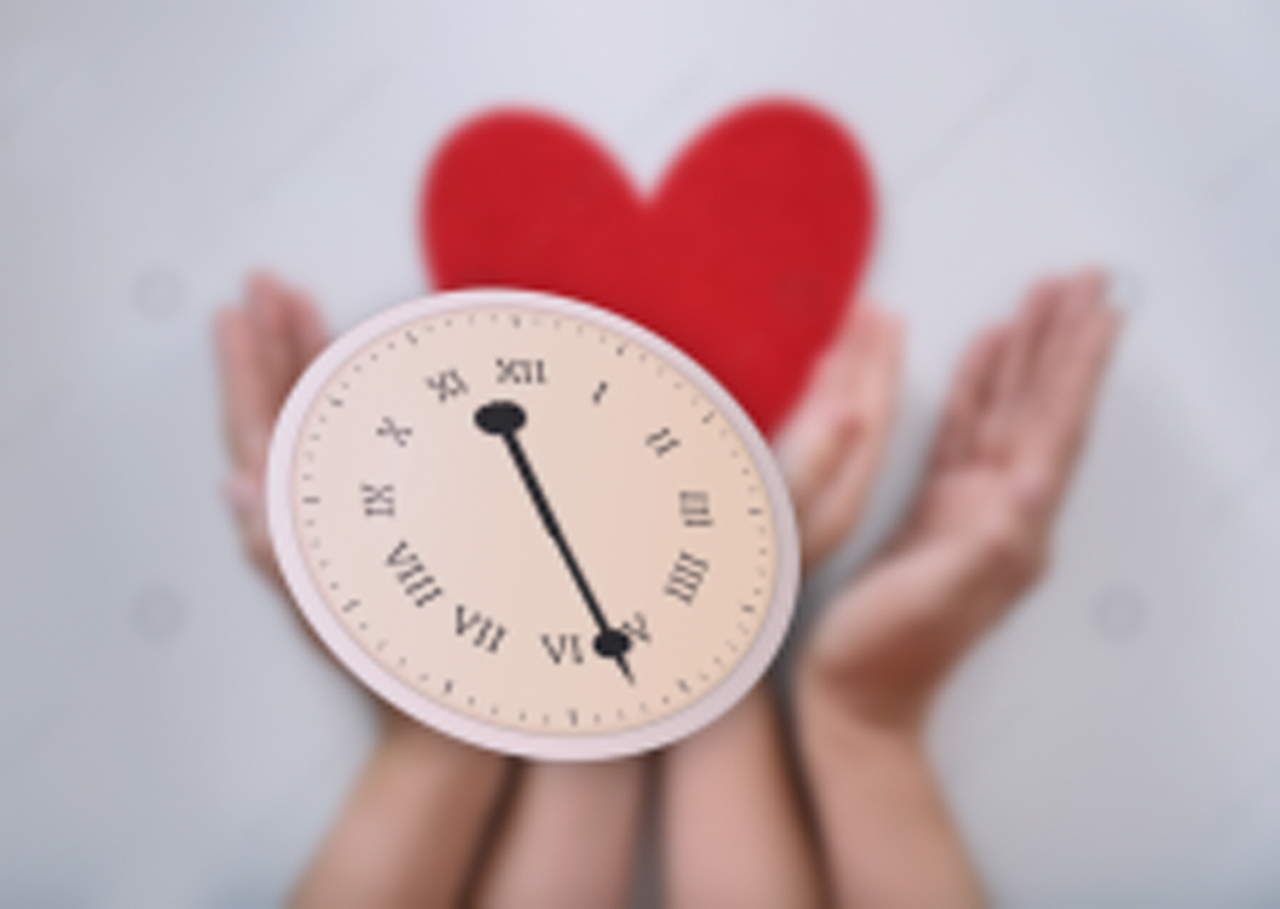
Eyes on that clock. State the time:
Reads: 11:27
